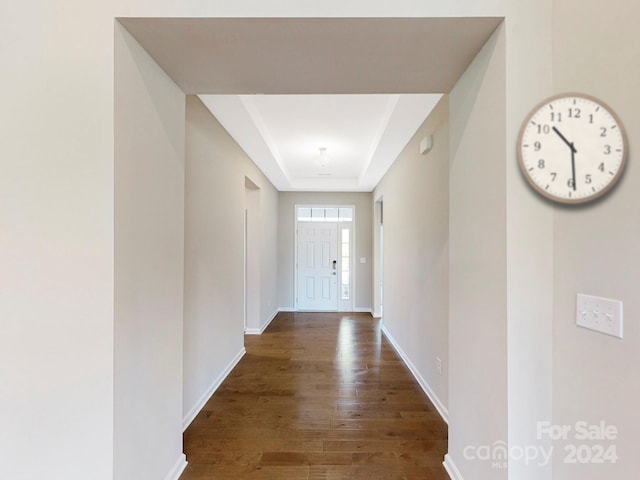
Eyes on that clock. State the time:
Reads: 10:29
